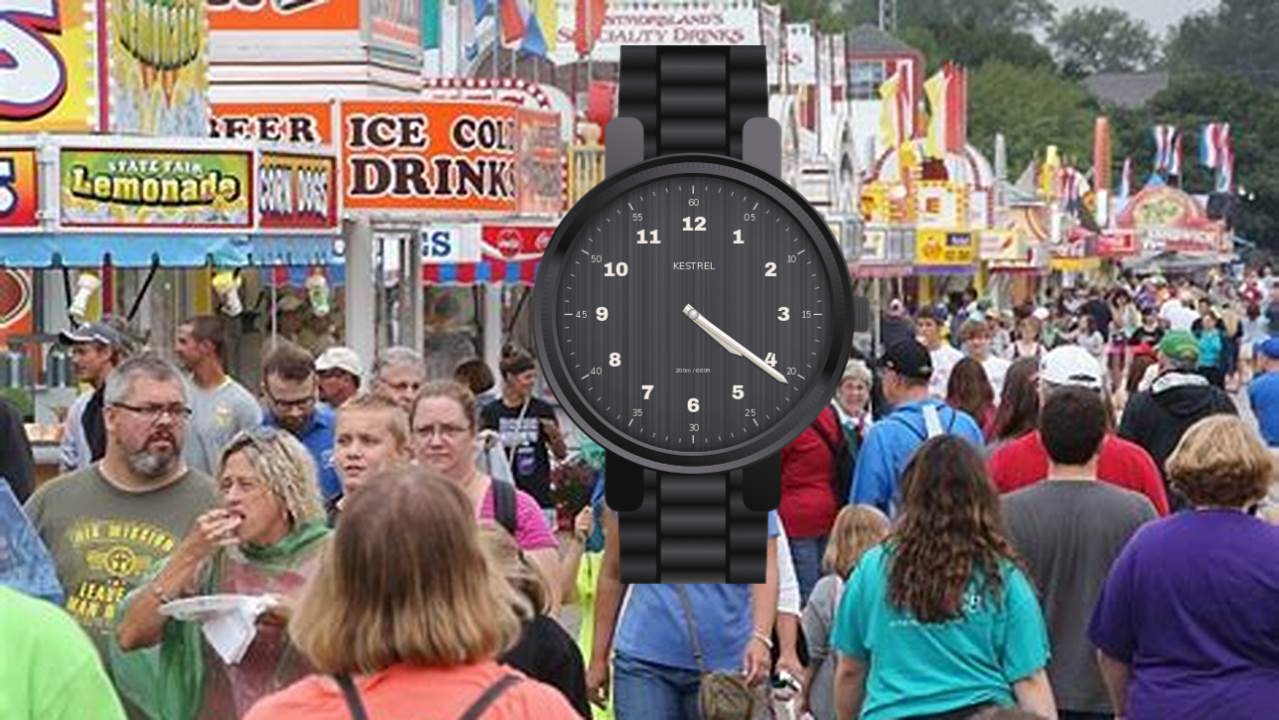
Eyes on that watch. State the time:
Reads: 4:21
